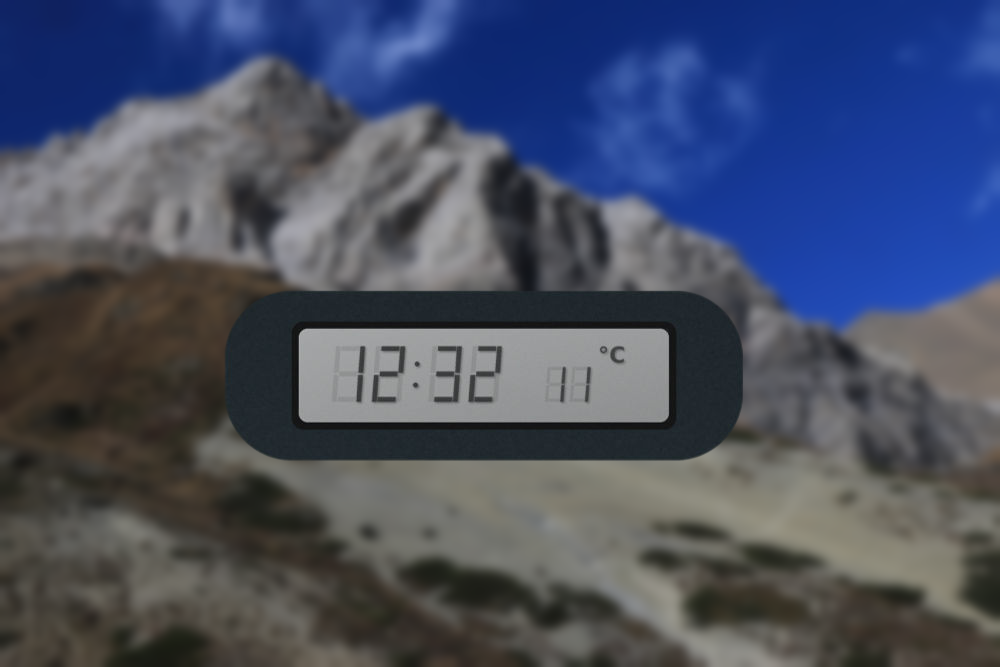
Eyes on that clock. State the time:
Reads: 12:32
